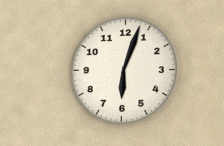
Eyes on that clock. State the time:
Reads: 6:03
